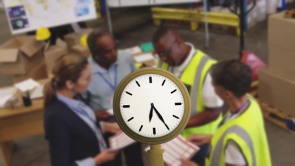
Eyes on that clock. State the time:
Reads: 6:25
